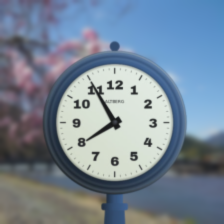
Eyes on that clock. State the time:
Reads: 7:55
